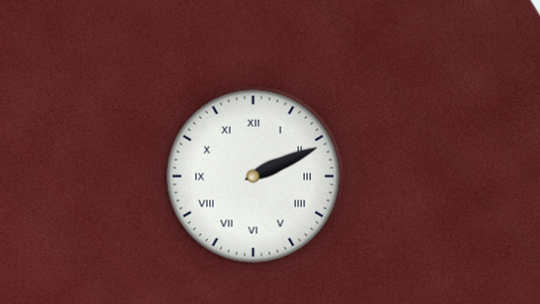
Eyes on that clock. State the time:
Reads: 2:11
